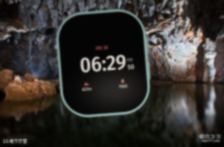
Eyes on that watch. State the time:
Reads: 6:29
